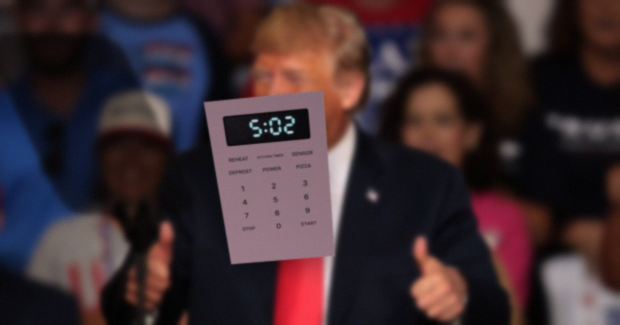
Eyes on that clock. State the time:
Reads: 5:02
